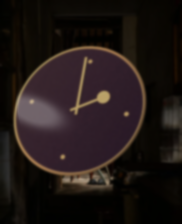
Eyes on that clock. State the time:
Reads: 1:59
